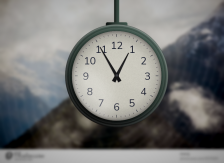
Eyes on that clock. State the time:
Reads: 12:55
